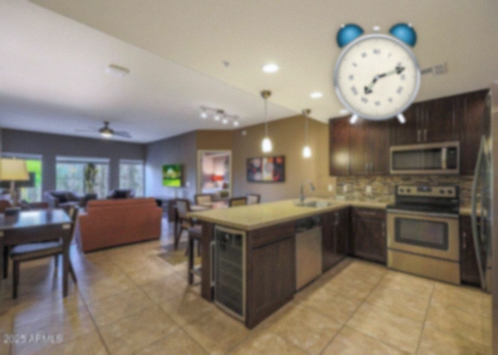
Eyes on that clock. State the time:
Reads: 7:12
